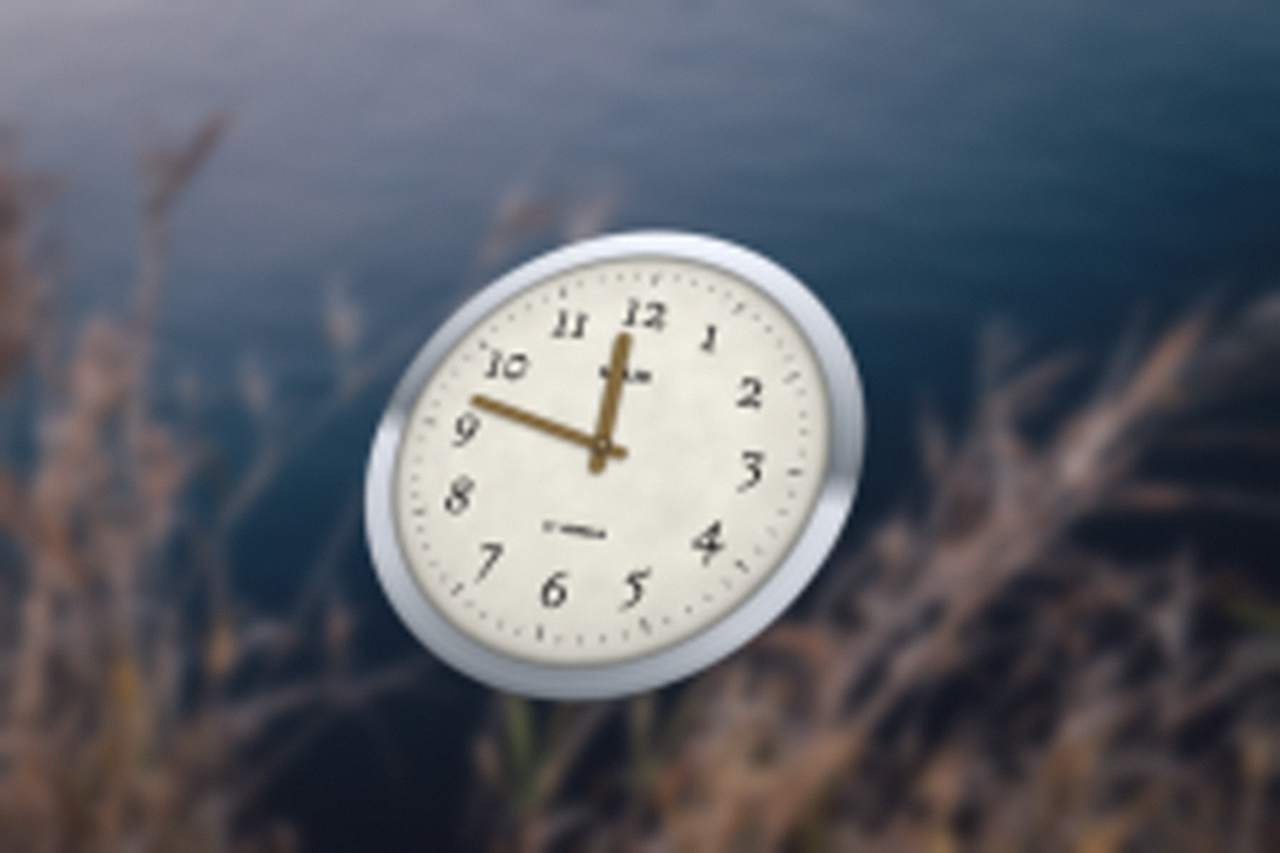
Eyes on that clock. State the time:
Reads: 11:47
